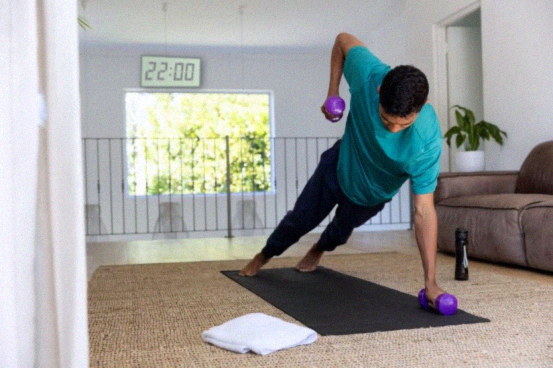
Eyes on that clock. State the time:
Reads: 22:00
